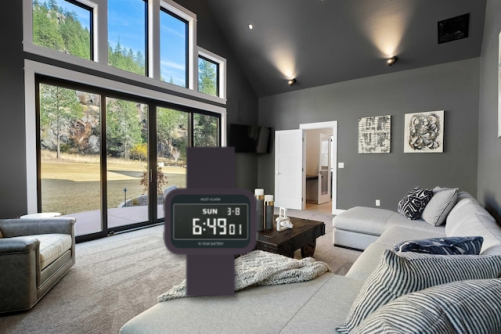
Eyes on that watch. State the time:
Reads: 6:49:01
